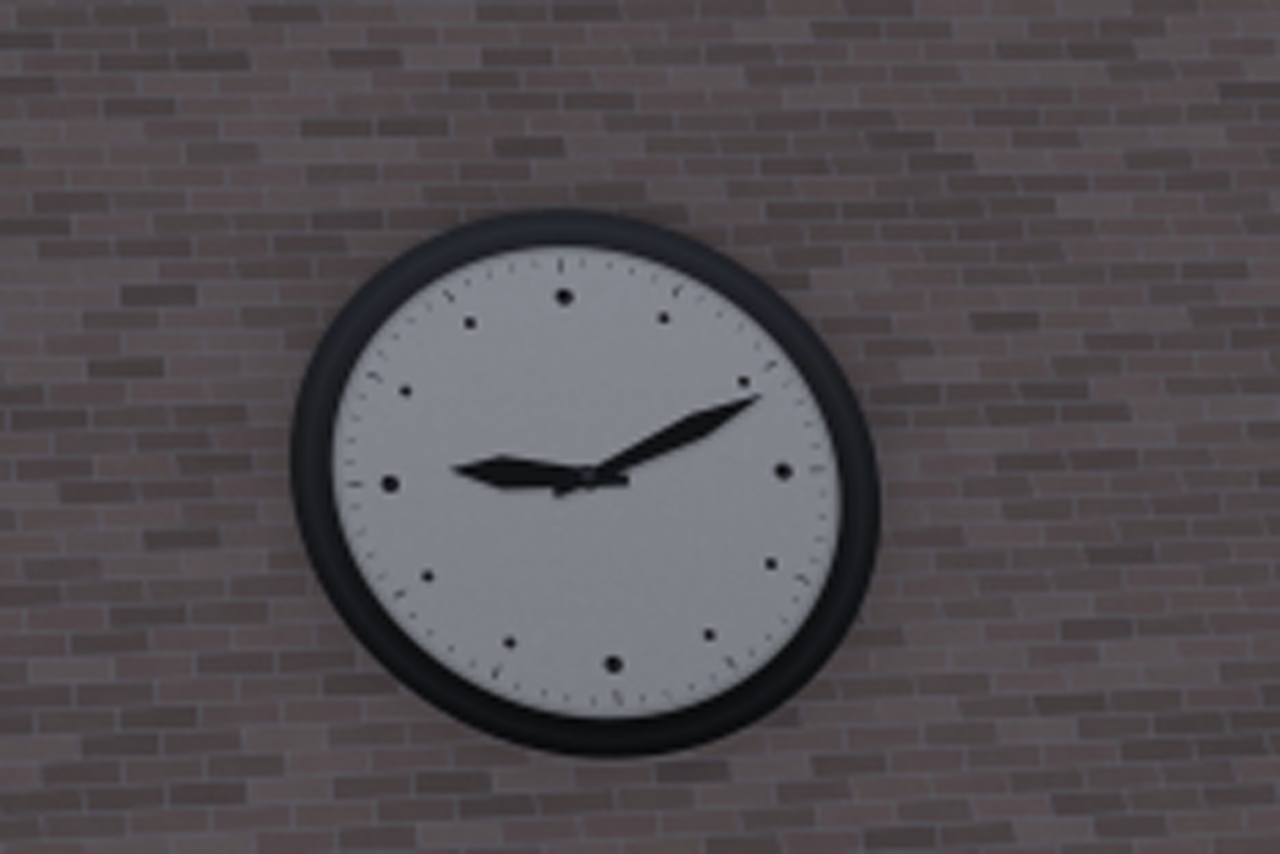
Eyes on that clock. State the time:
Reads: 9:11
